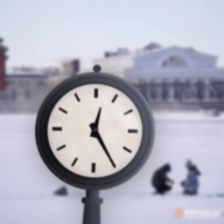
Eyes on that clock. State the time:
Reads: 12:25
